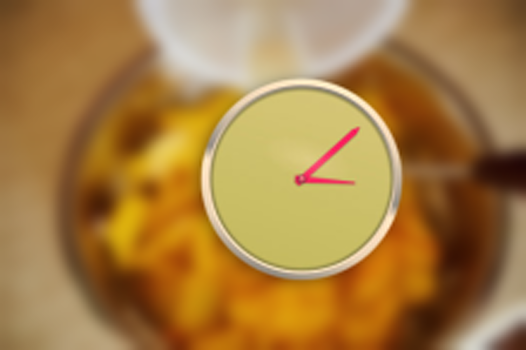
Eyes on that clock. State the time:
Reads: 3:08
